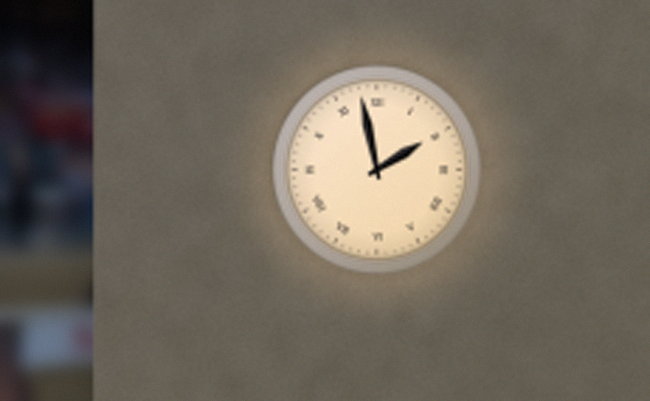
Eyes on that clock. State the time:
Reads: 1:58
